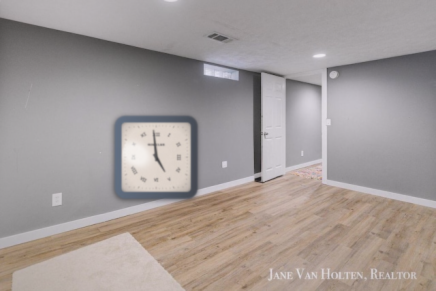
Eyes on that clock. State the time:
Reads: 4:59
